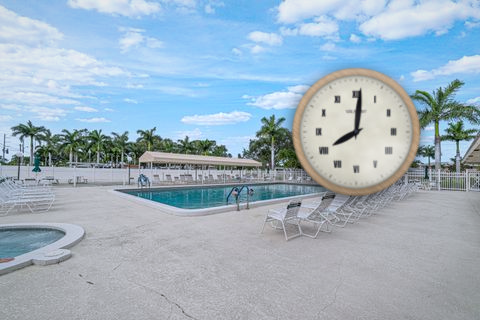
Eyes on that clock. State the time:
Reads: 8:01
